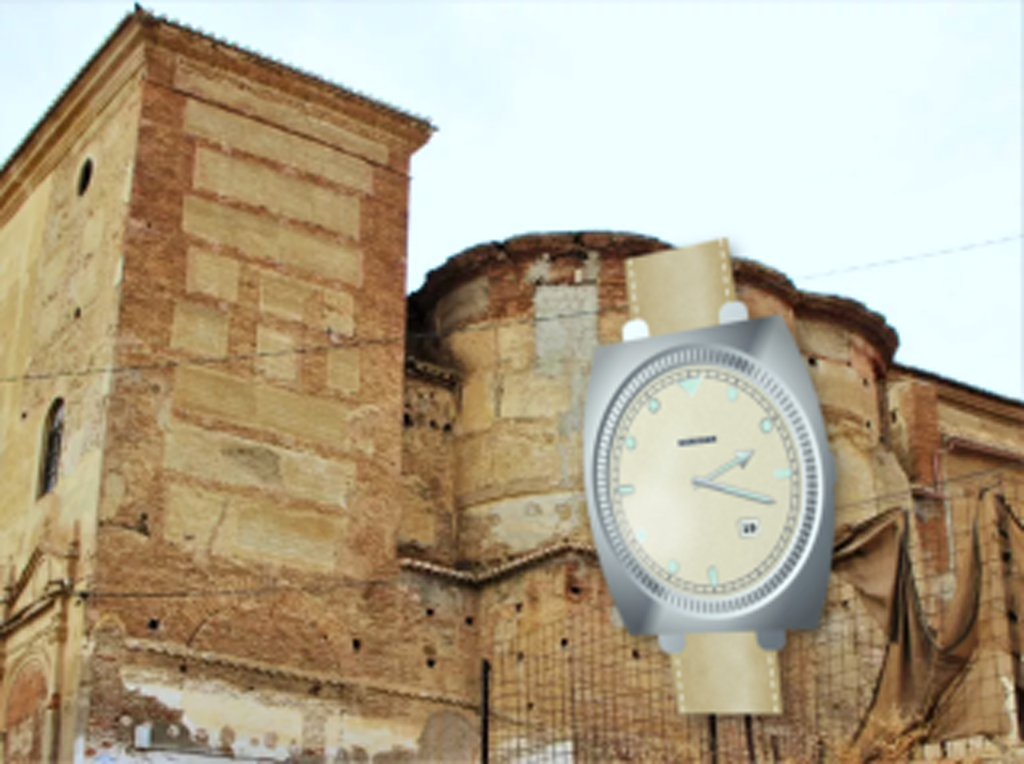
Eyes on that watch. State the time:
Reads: 2:18
